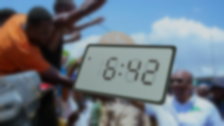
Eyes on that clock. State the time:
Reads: 6:42
